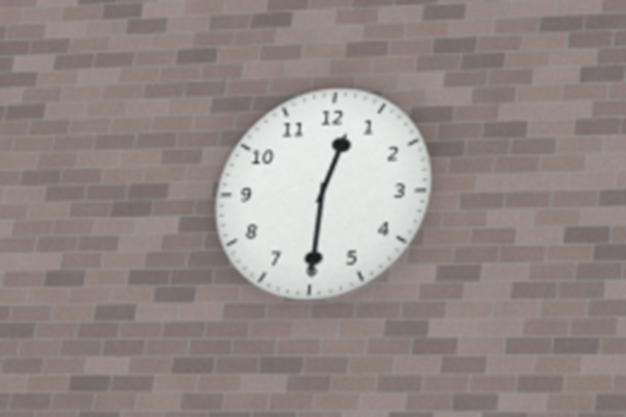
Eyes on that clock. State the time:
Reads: 12:30
